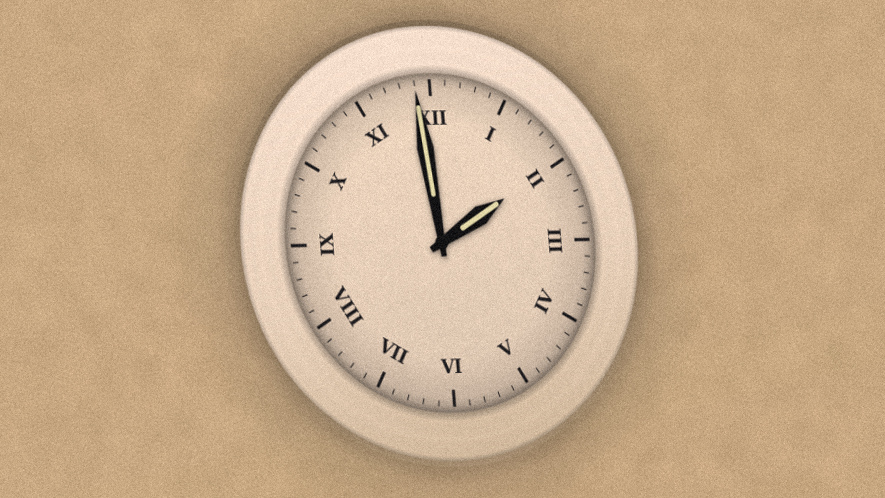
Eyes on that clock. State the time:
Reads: 1:59
